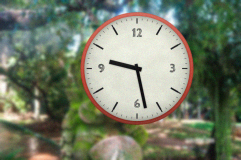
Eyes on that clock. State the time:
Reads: 9:28
